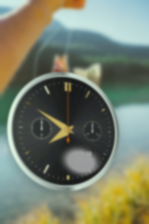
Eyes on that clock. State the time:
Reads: 7:50
